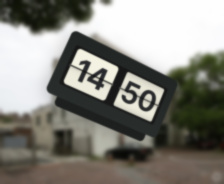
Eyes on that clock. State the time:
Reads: 14:50
